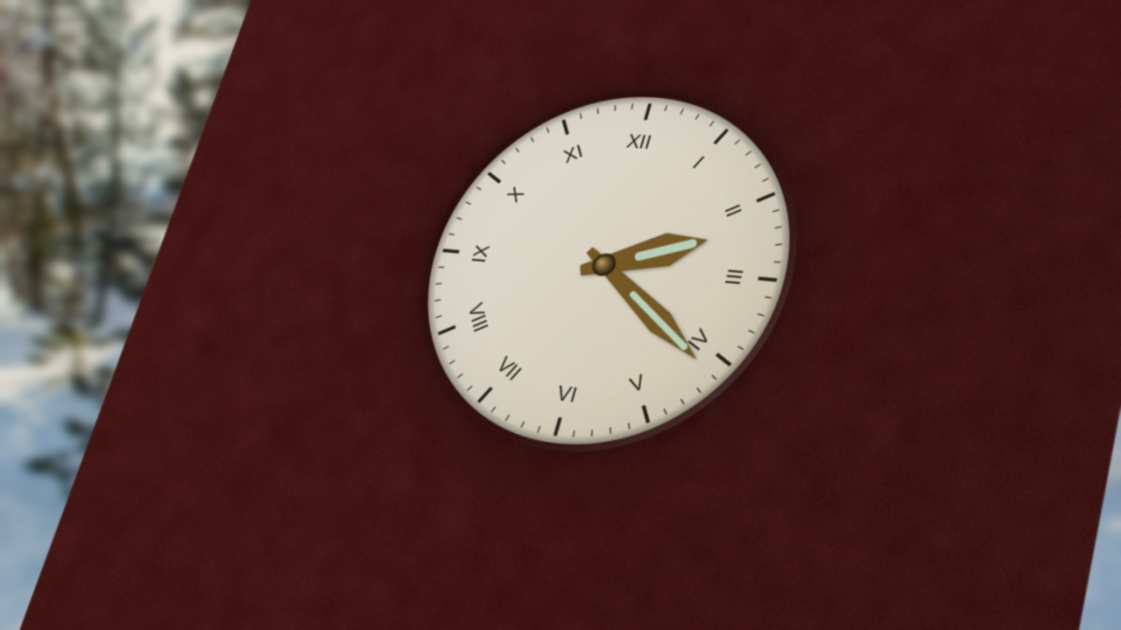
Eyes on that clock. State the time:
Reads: 2:21
